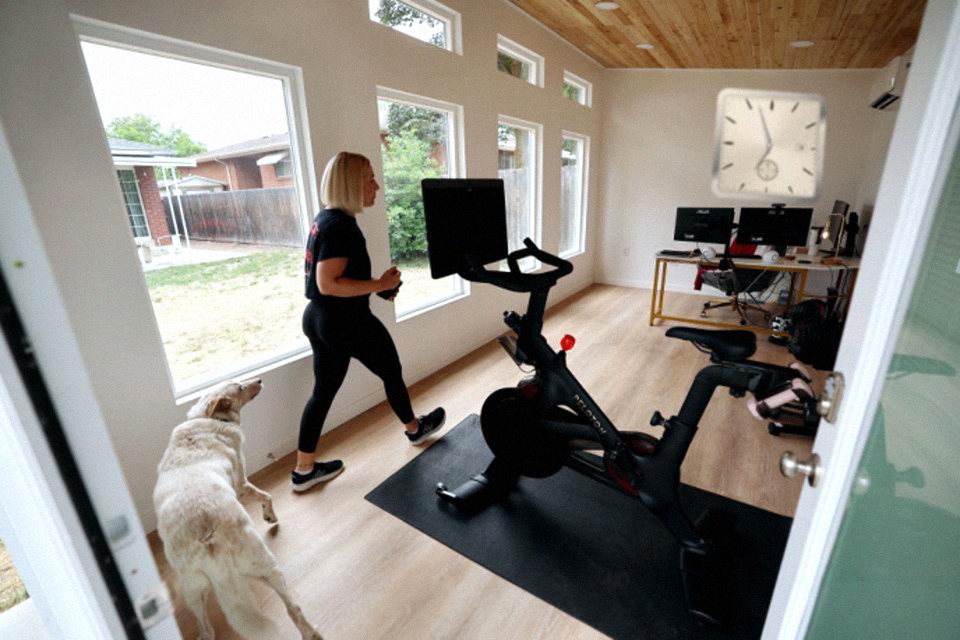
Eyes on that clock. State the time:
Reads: 6:57
